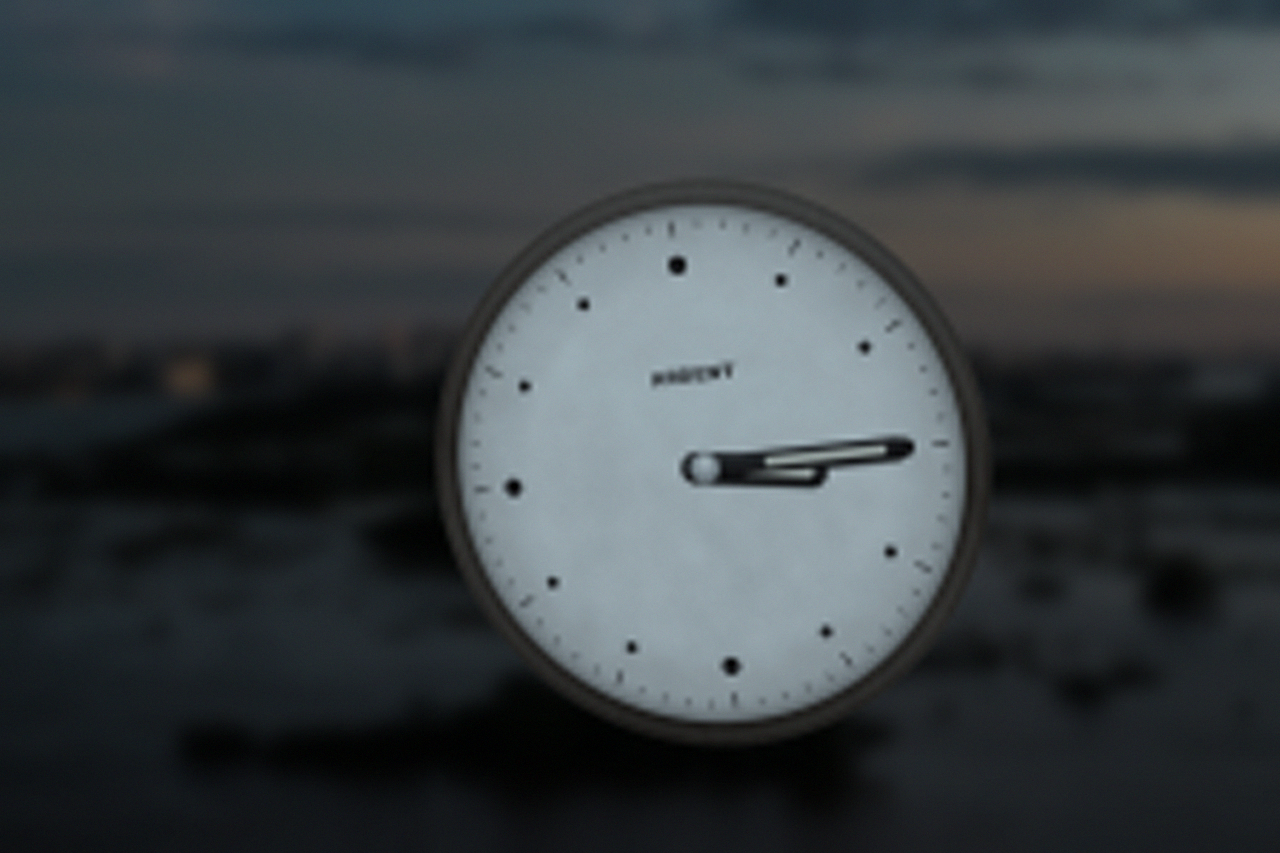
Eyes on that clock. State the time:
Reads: 3:15
